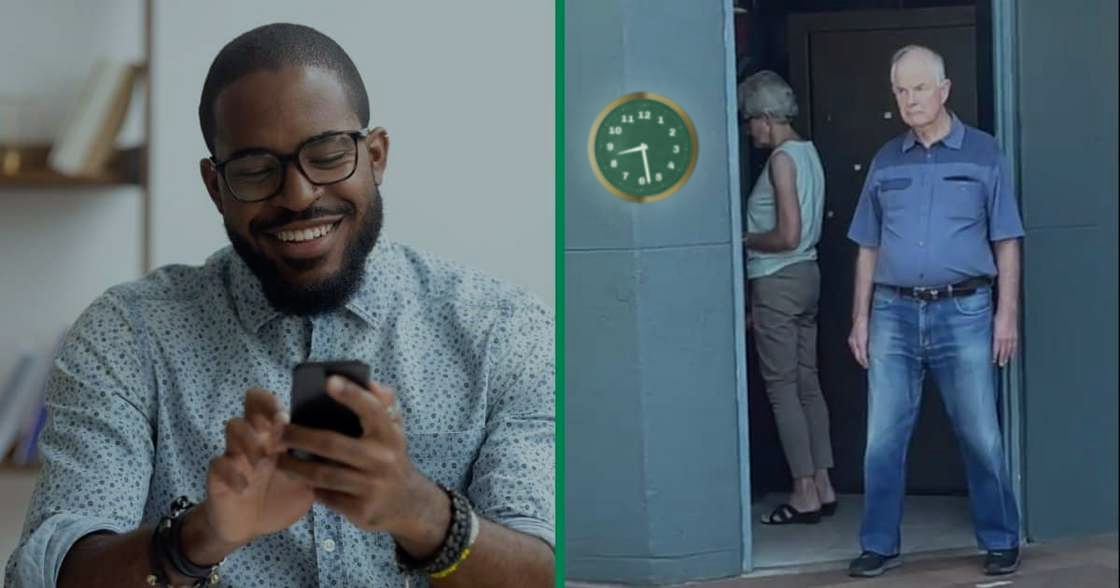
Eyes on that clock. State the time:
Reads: 8:28
